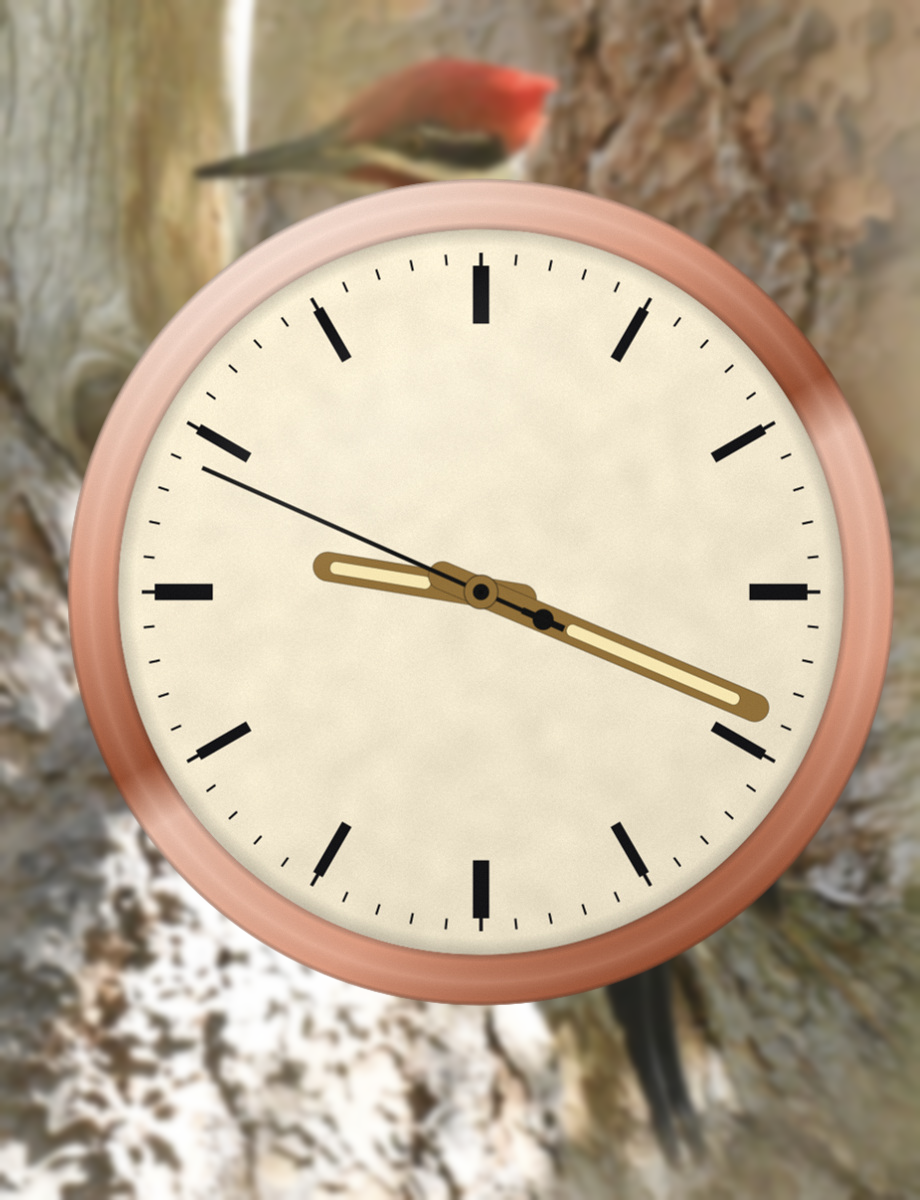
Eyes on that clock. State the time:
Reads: 9:18:49
